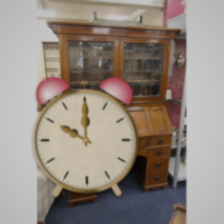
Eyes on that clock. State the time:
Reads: 10:00
